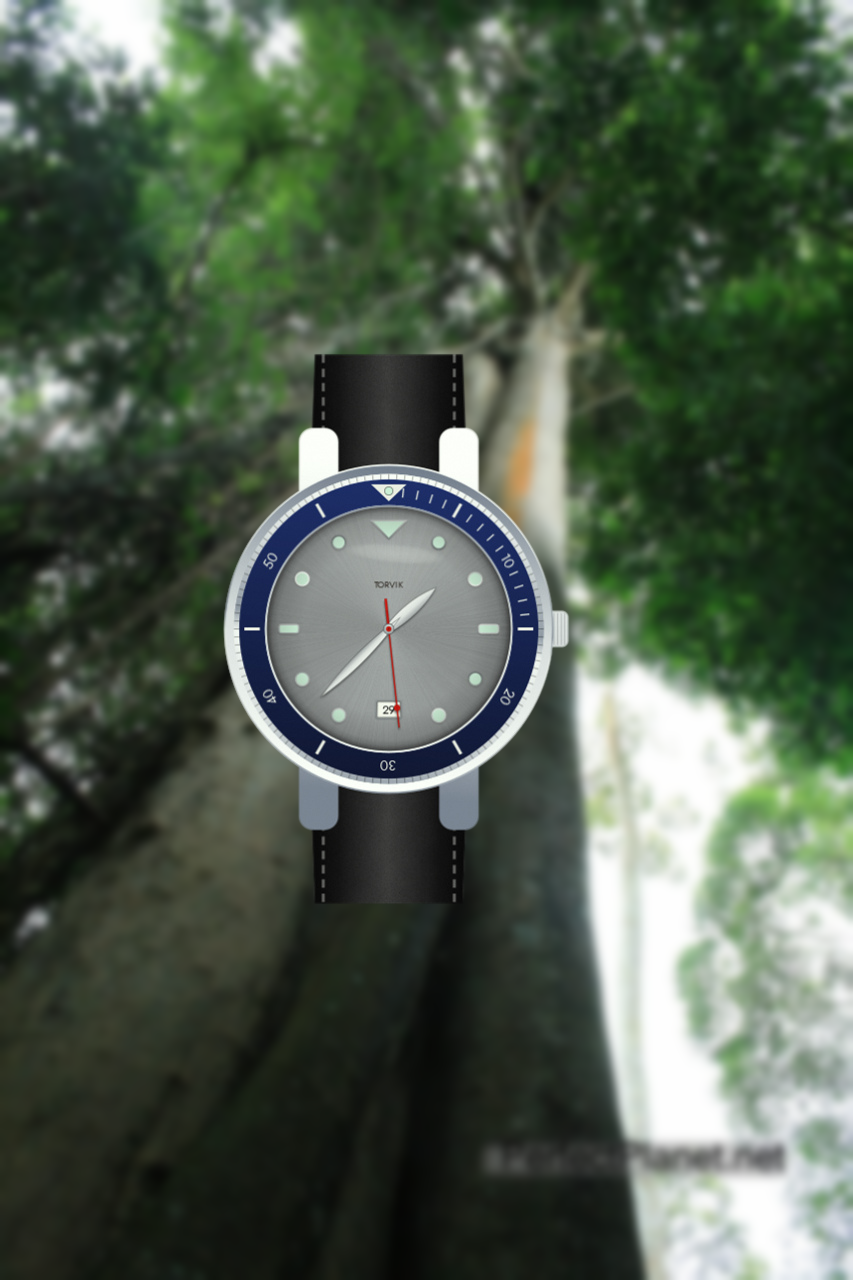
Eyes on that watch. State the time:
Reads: 1:37:29
